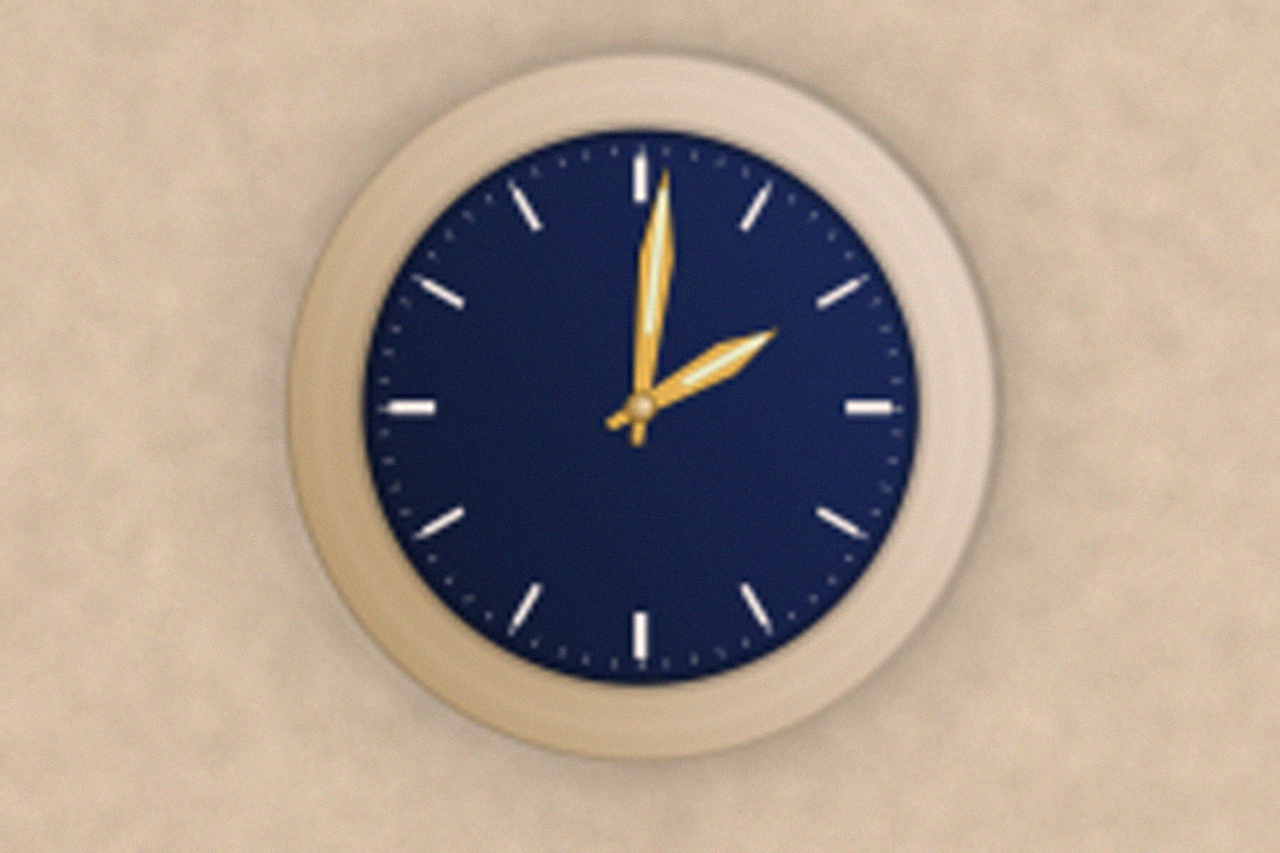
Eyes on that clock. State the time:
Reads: 2:01
